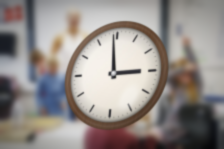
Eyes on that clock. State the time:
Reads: 2:59
